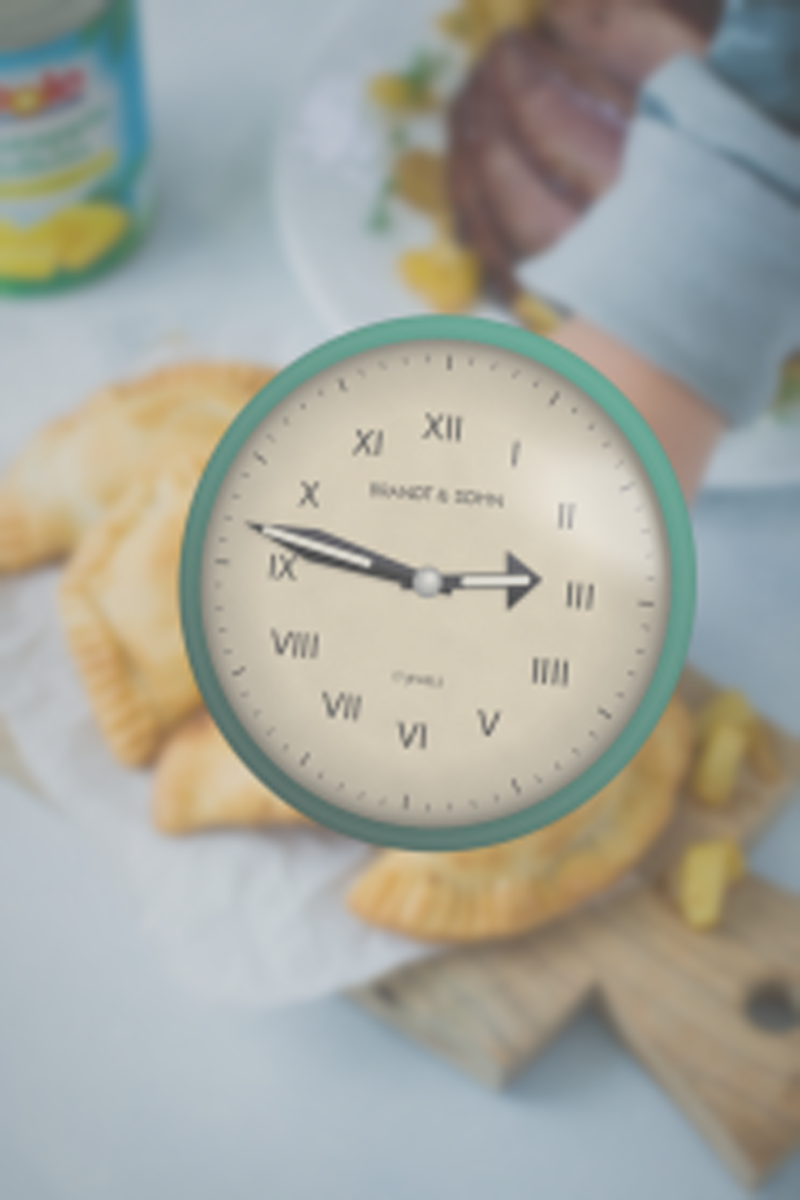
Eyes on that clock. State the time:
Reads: 2:47
